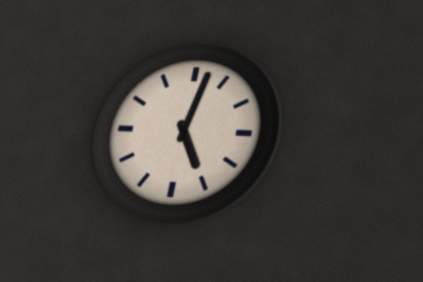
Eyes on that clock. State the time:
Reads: 5:02
